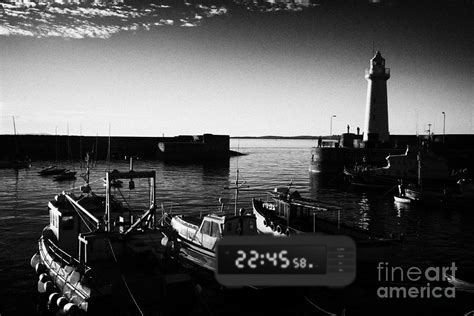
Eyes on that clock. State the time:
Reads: 22:45:58
